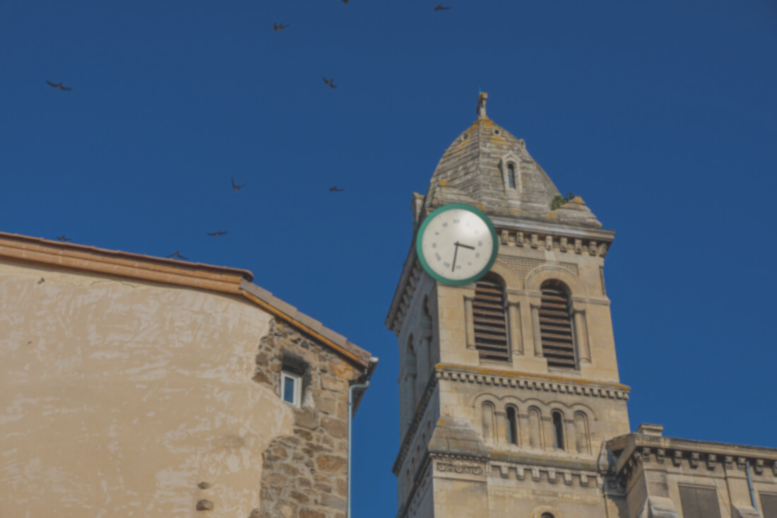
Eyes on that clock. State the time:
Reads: 3:32
